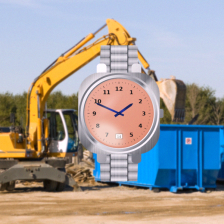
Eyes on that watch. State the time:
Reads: 1:49
